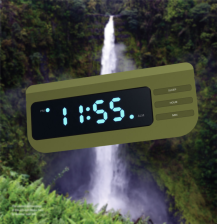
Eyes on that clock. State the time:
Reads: 11:55
